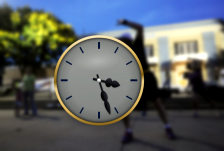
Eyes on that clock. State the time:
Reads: 3:27
